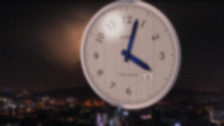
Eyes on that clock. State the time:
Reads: 4:03
